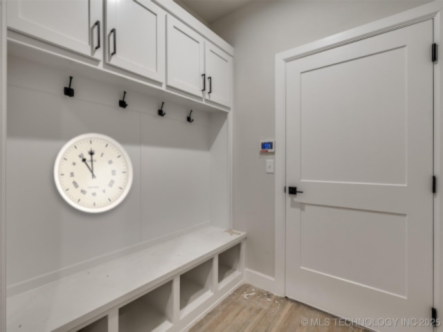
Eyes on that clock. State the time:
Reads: 11:00
